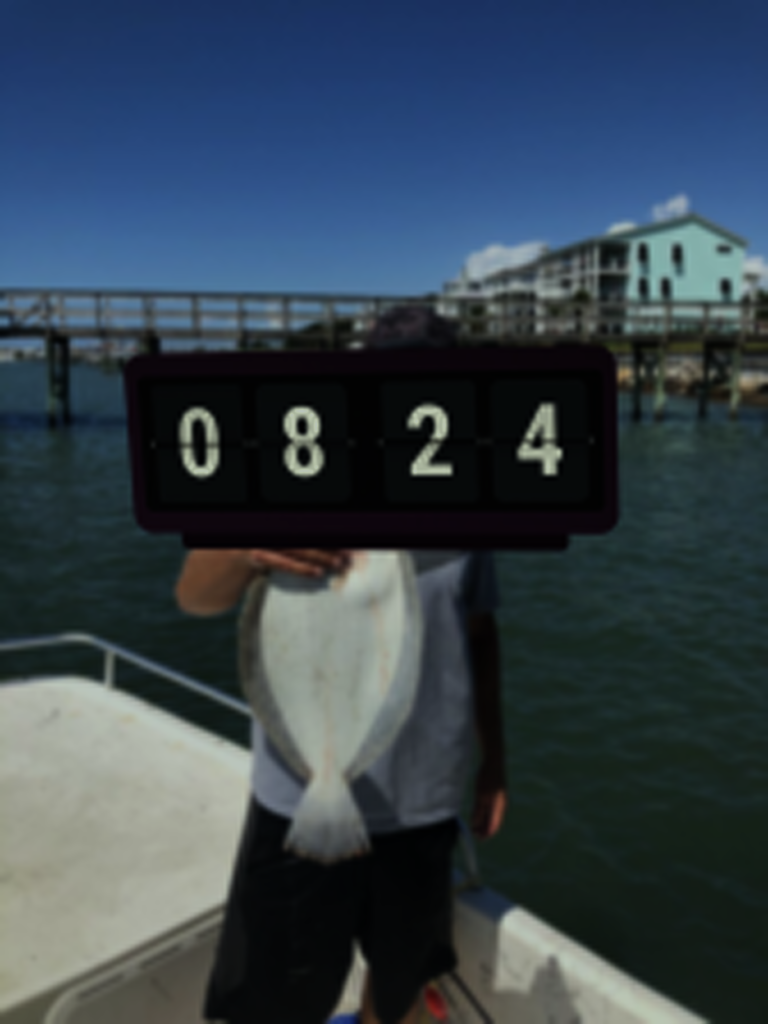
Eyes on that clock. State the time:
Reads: 8:24
